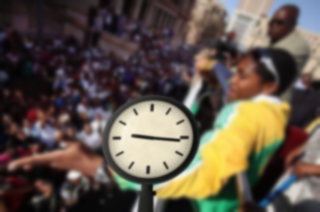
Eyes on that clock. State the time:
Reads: 9:16
